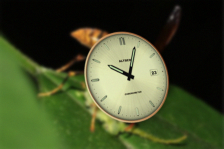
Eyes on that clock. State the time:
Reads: 10:04
